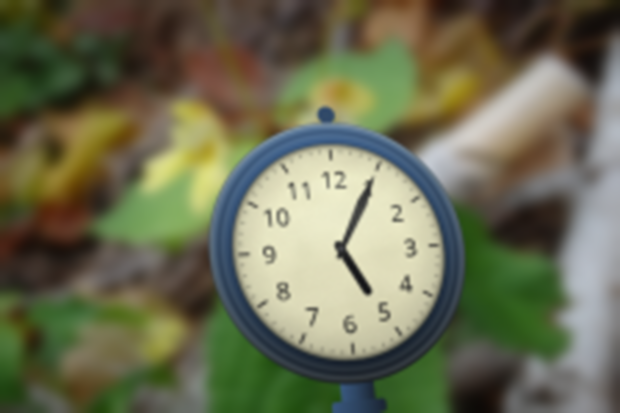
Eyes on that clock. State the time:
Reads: 5:05
